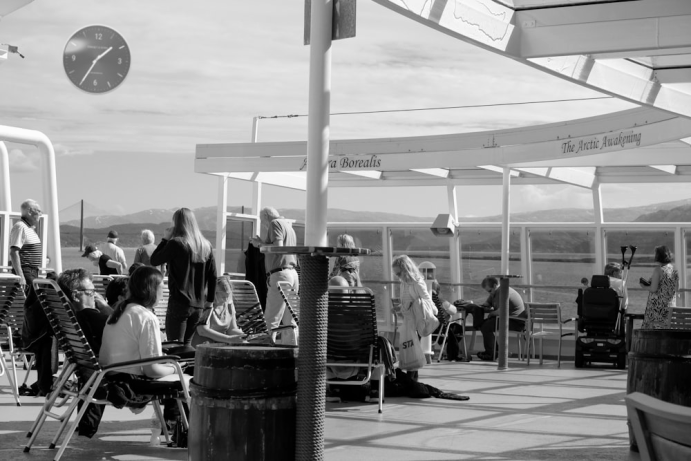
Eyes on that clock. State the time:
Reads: 1:35
